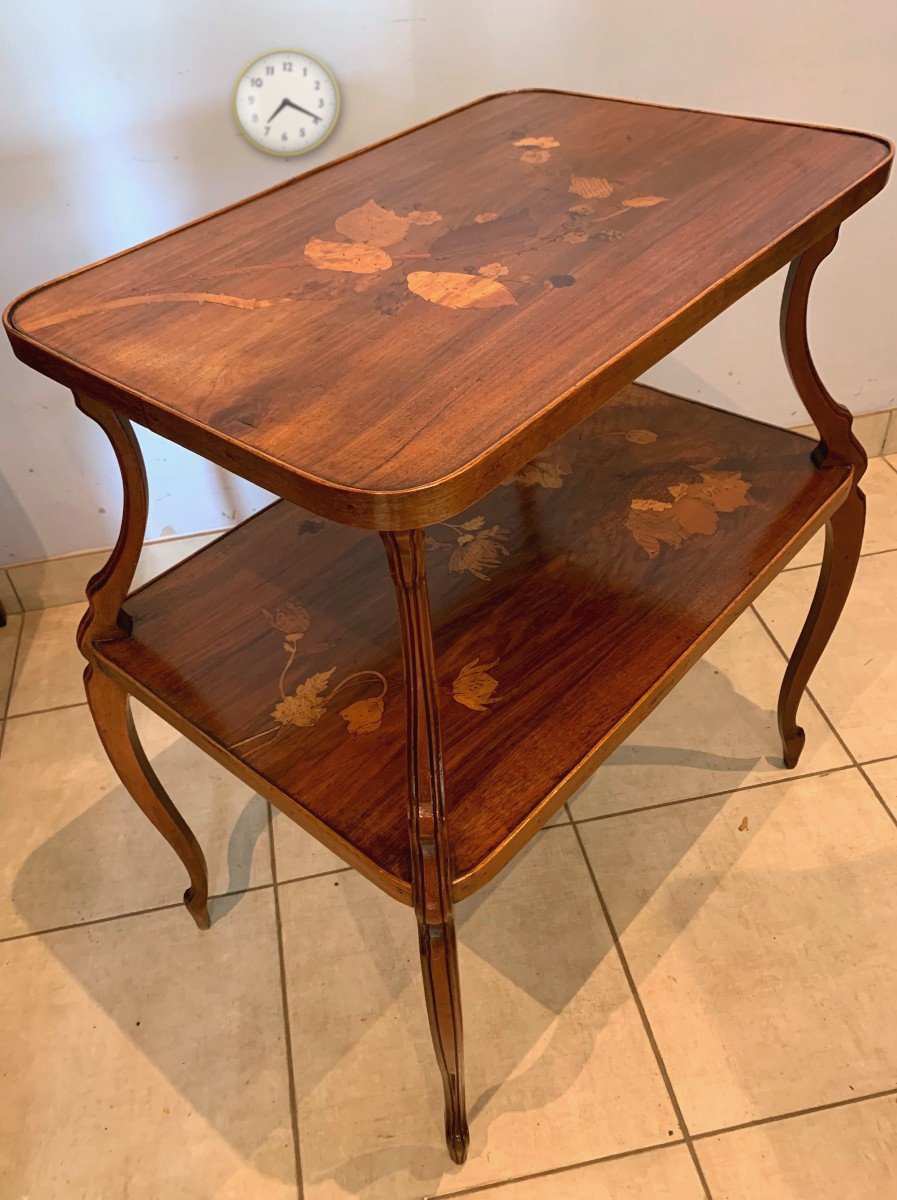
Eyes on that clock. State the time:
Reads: 7:19
